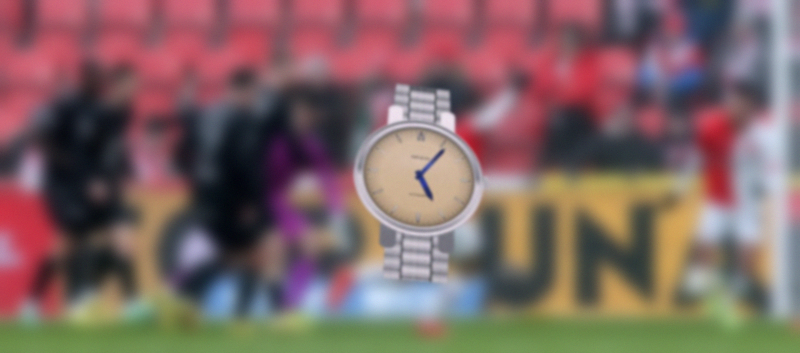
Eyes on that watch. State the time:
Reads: 5:06
